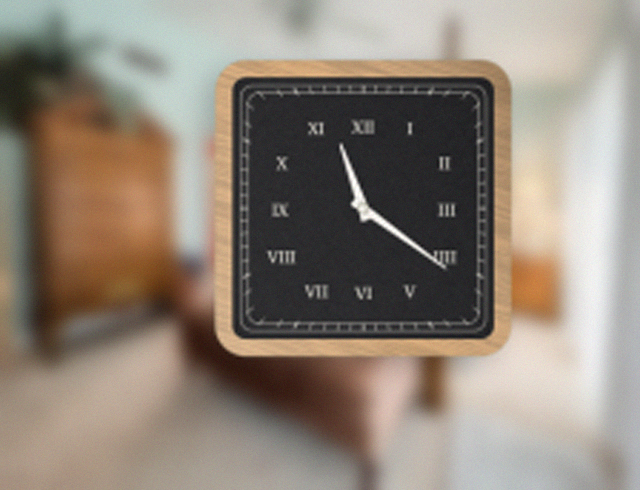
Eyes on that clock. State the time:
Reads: 11:21
